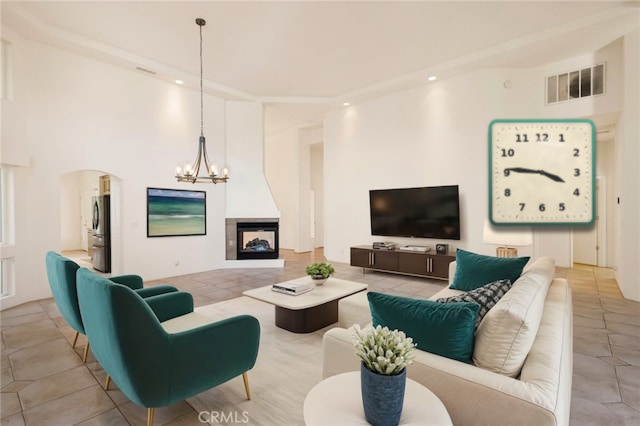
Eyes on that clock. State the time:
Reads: 3:46
